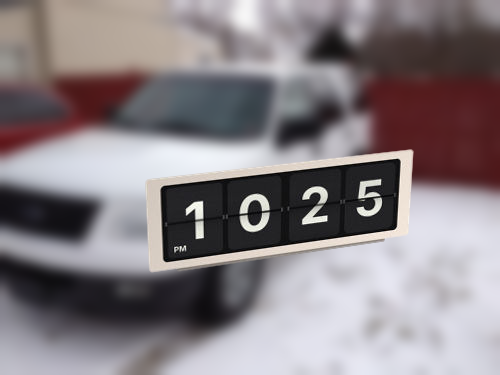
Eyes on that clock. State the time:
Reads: 10:25
